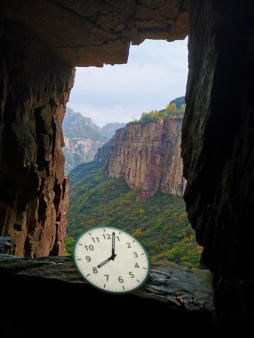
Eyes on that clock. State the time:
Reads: 8:03
